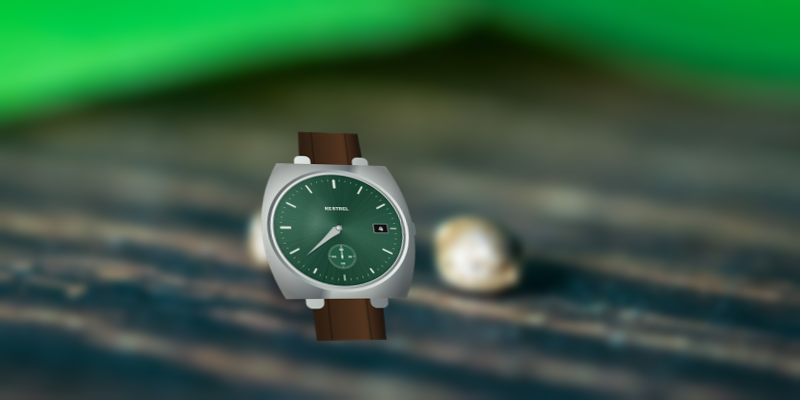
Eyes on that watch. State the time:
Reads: 7:38
